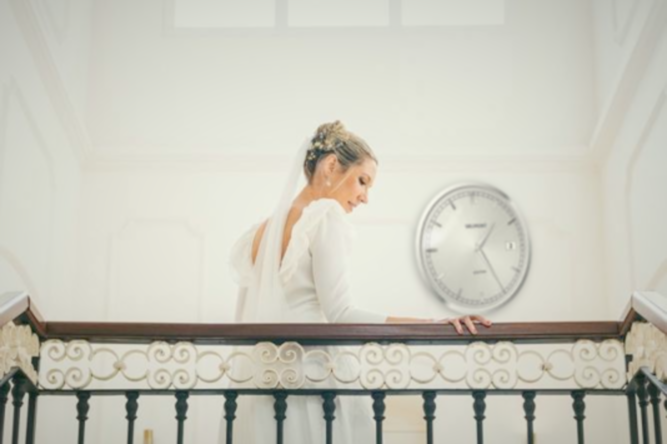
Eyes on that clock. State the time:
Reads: 1:25
